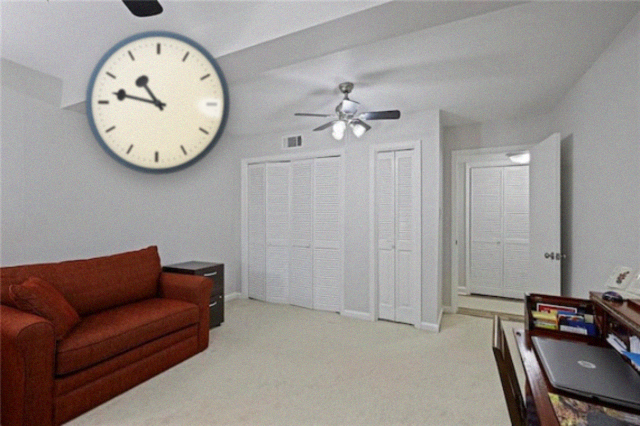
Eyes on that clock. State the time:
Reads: 10:47
